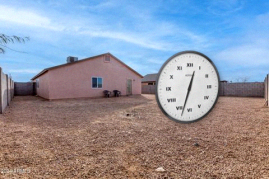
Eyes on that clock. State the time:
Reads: 12:33
